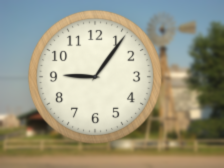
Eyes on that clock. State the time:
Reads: 9:06
